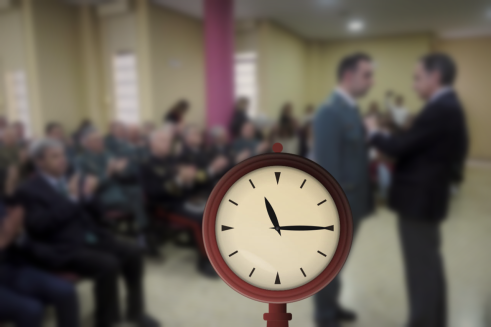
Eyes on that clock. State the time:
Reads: 11:15
